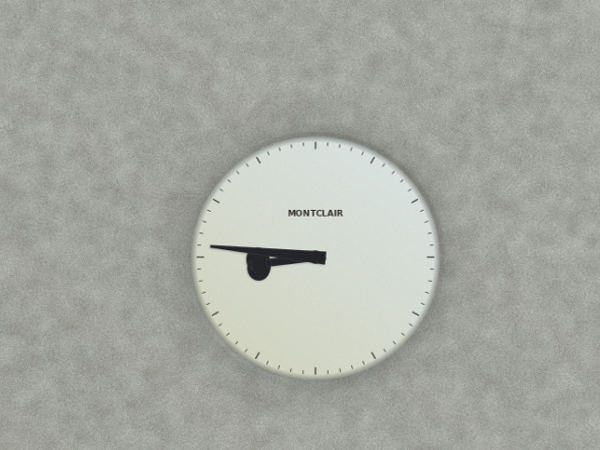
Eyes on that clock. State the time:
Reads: 8:46
